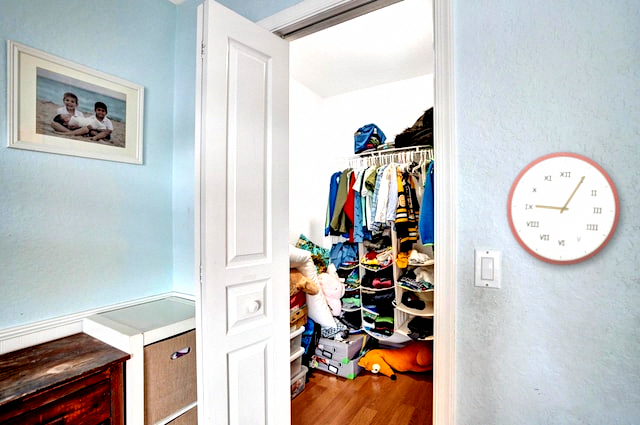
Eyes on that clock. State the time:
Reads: 9:05
